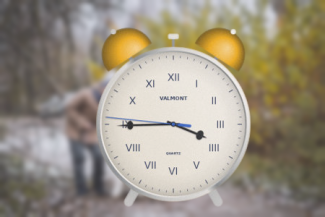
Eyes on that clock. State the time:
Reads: 3:44:46
